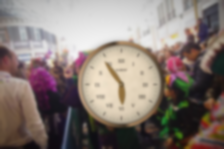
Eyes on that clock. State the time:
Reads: 5:54
